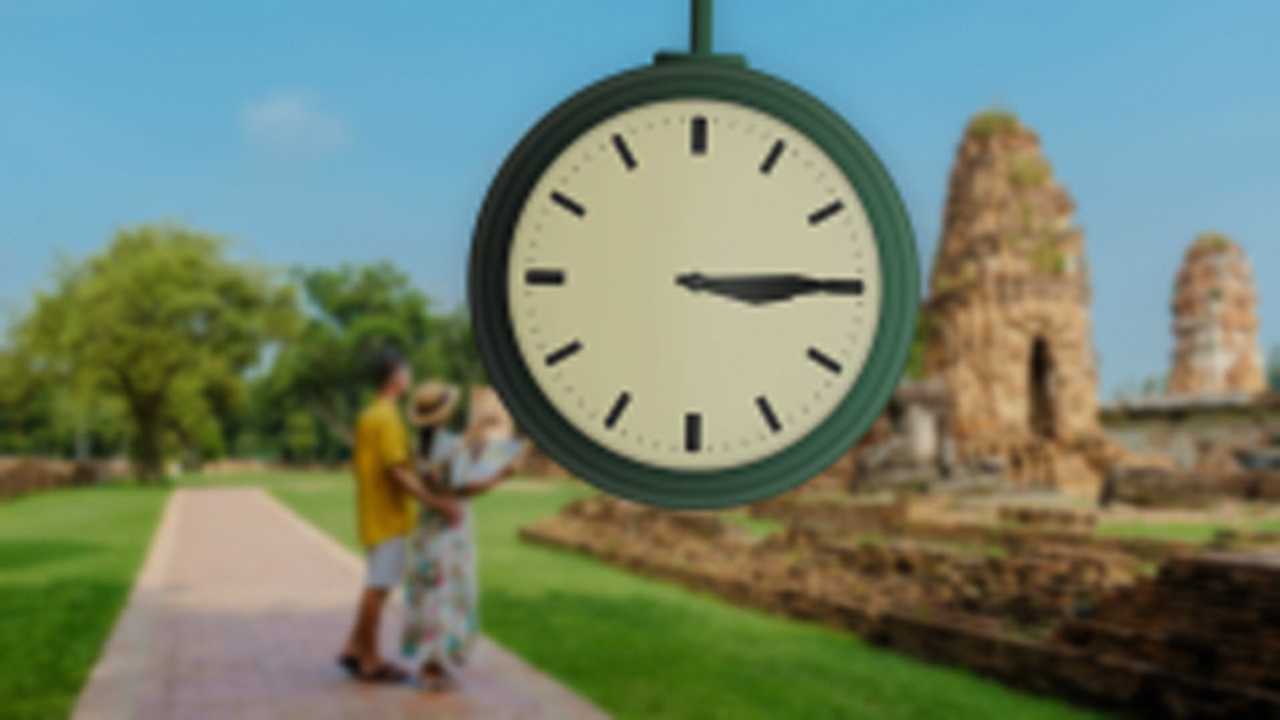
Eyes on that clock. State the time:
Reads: 3:15
